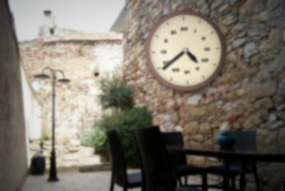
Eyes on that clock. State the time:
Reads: 4:39
